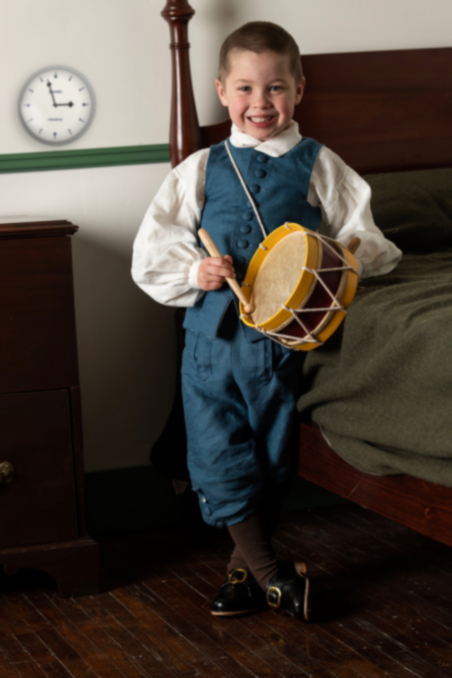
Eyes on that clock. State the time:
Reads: 2:57
